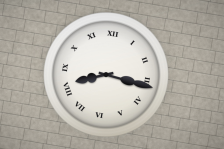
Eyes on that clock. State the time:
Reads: 8:16
